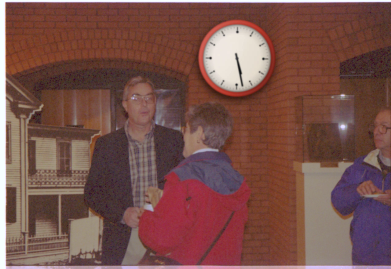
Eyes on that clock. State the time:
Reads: 5:28
